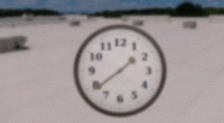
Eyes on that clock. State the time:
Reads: 1:39
